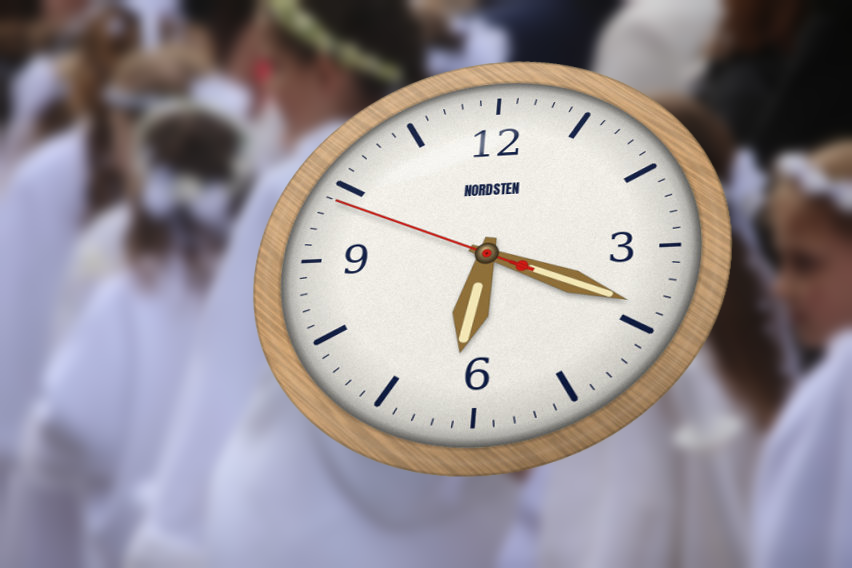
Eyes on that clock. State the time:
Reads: 6:18:49
